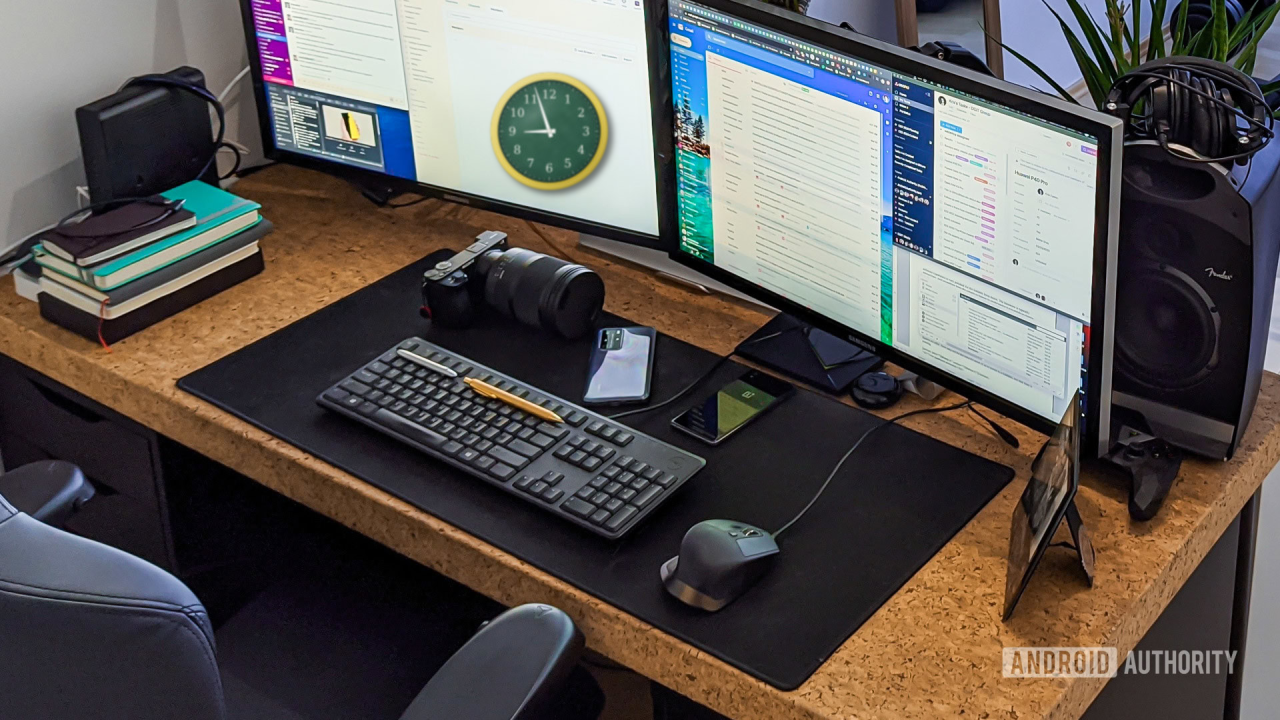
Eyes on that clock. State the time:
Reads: 8:57
